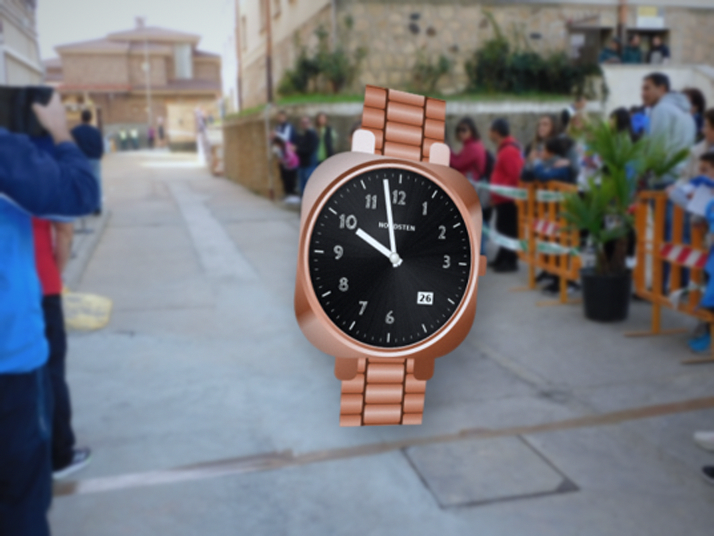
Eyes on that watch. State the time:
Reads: 9:58
